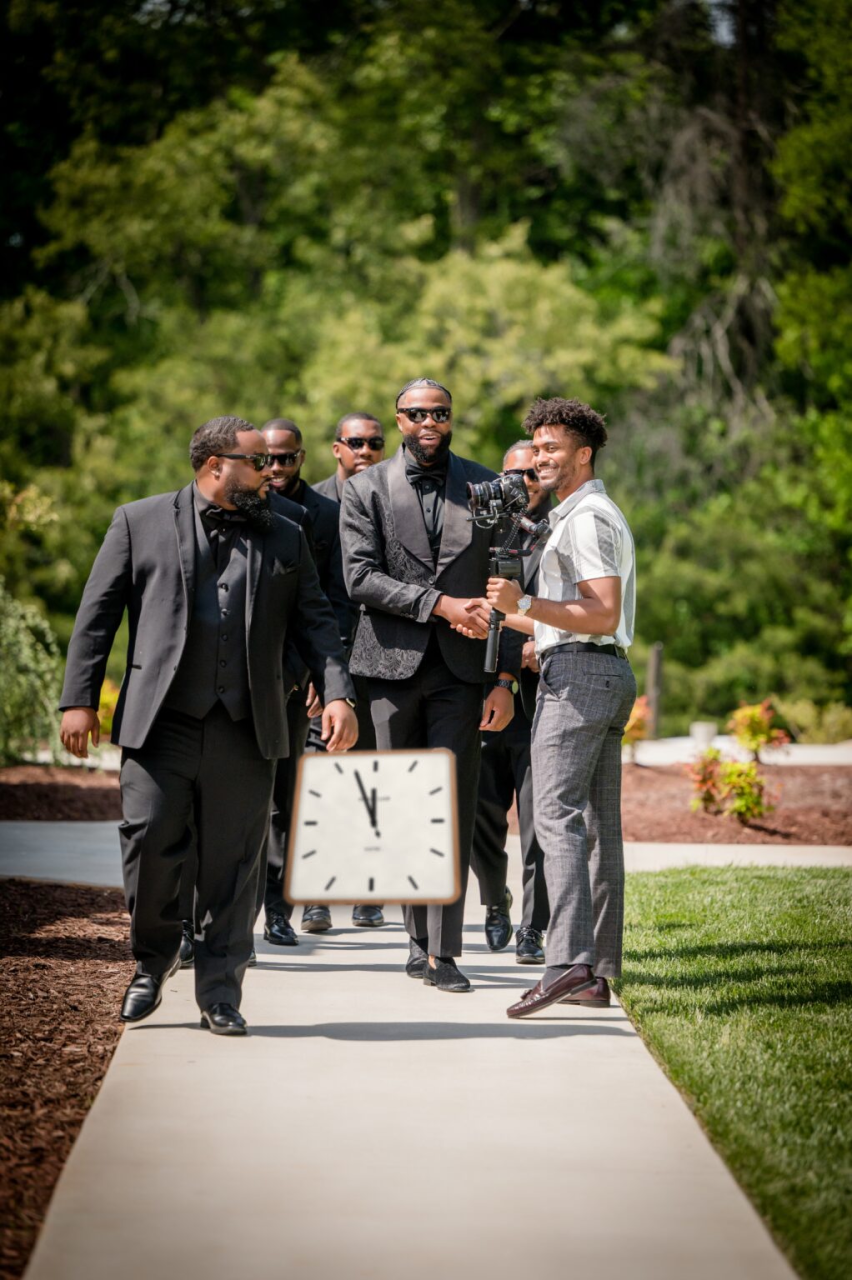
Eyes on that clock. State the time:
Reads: 11:56:57
